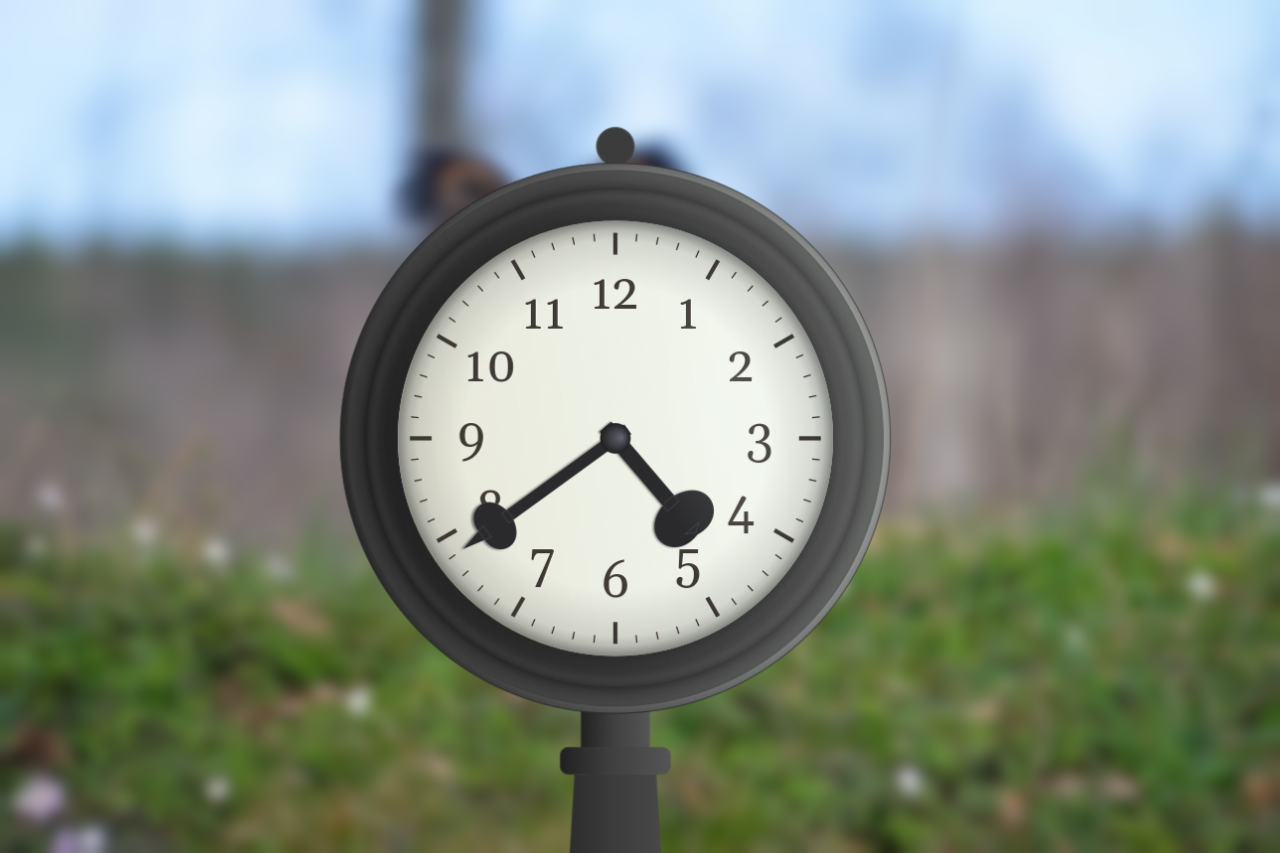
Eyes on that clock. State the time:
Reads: 4:39
